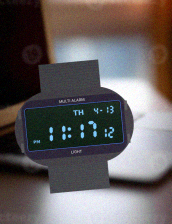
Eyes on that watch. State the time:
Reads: 11:17:12
